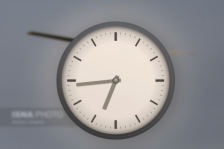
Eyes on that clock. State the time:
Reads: 6:44
